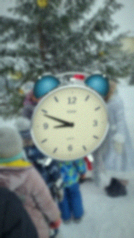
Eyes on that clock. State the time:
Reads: 8:49
